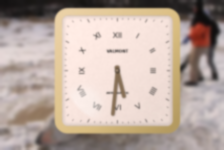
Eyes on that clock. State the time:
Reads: 5:31
